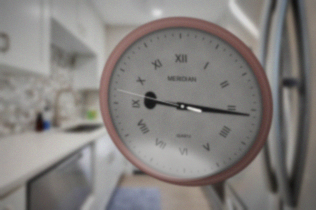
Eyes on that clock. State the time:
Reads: 9:15:47
